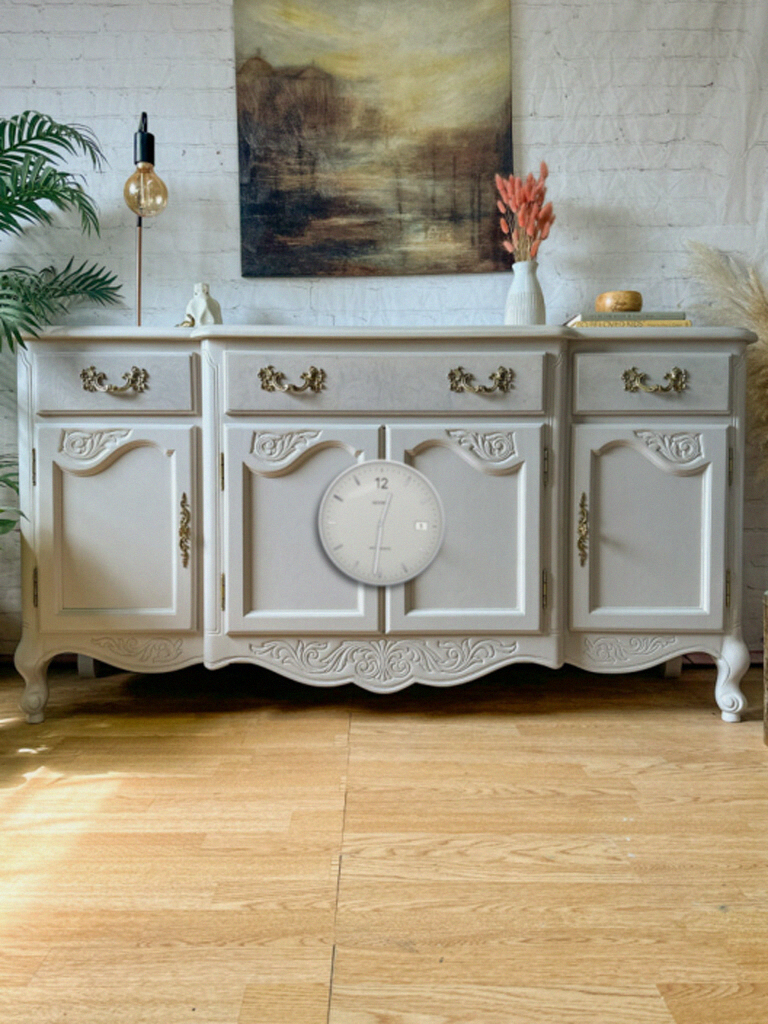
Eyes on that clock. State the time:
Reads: 12:31
